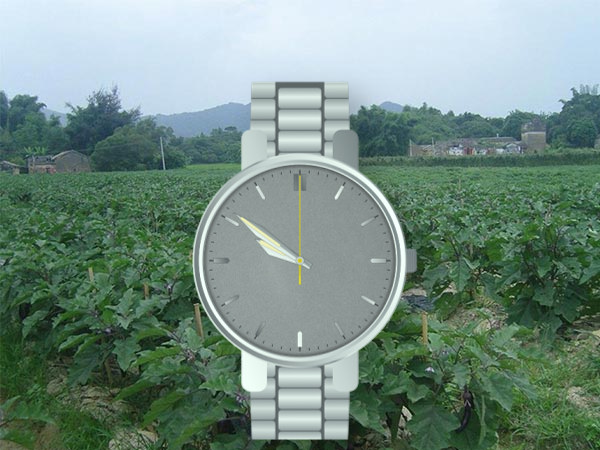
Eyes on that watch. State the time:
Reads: 9:51:00
